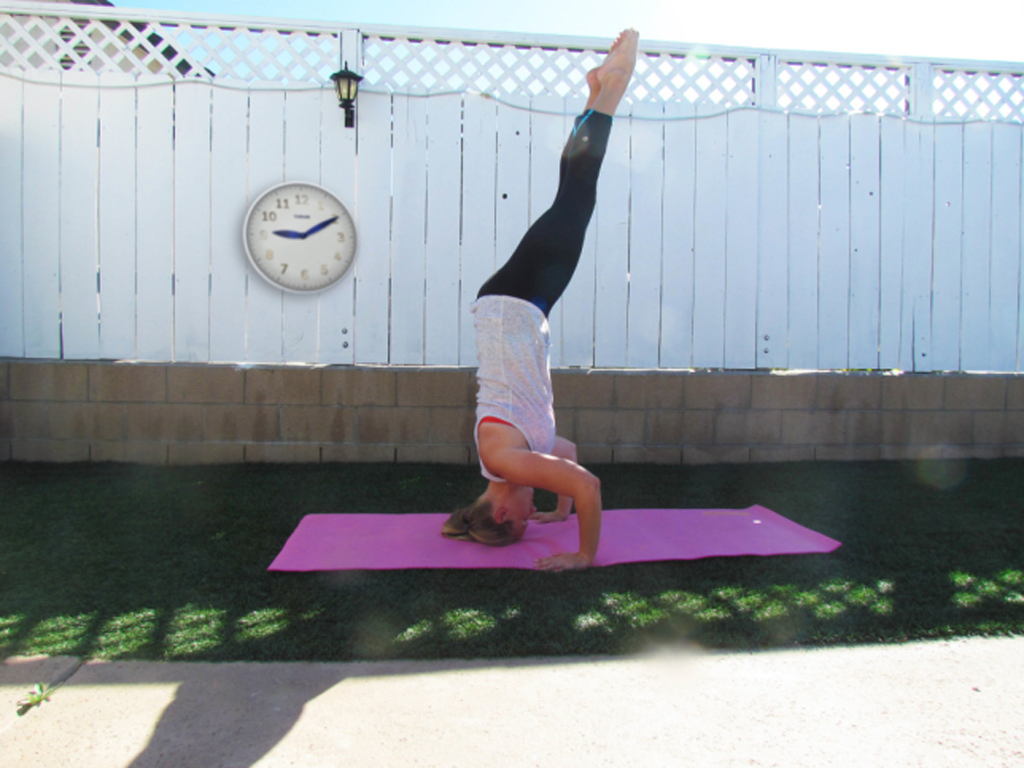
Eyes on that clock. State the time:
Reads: 9:10
